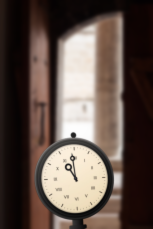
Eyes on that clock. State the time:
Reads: 10:59
